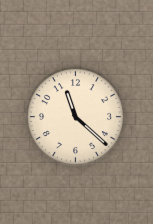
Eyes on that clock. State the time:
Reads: 11:22
